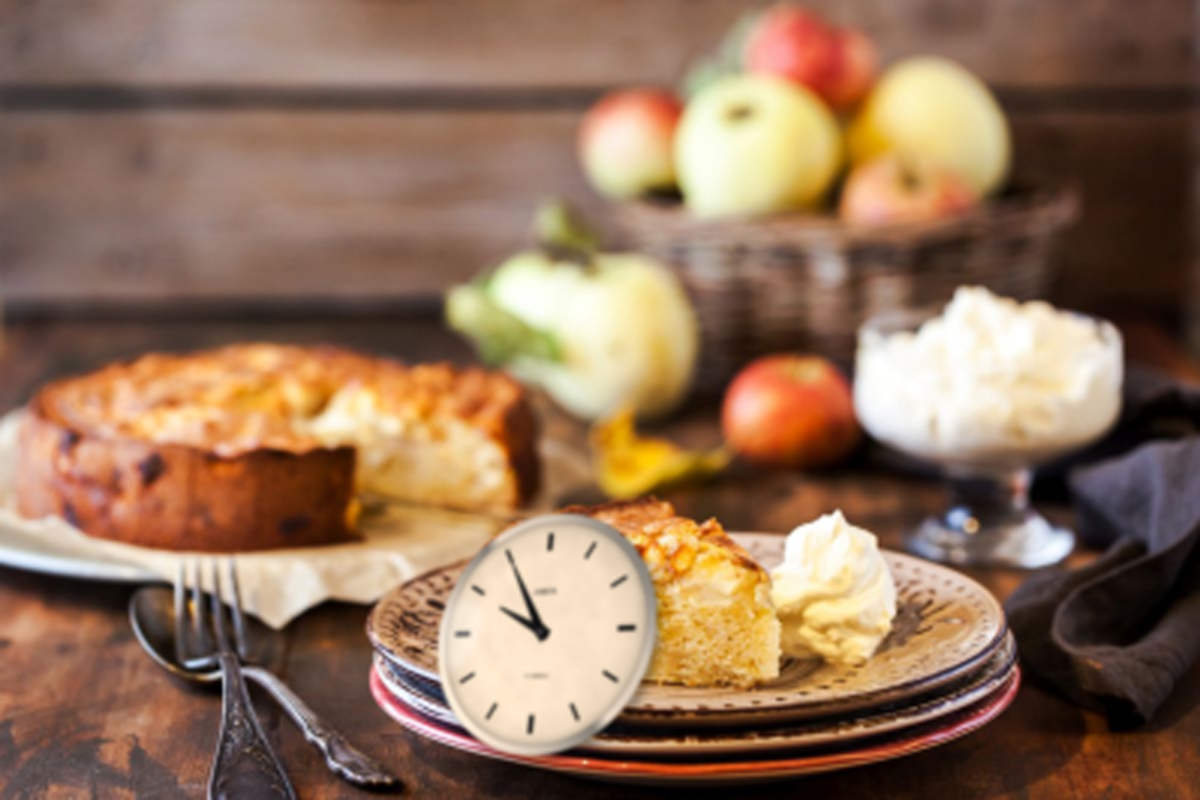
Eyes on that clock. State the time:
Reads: 9:55
